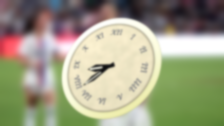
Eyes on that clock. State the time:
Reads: 8:38
